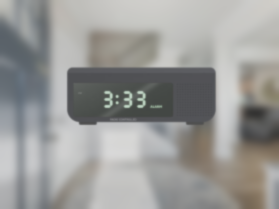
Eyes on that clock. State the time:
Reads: 3:33
